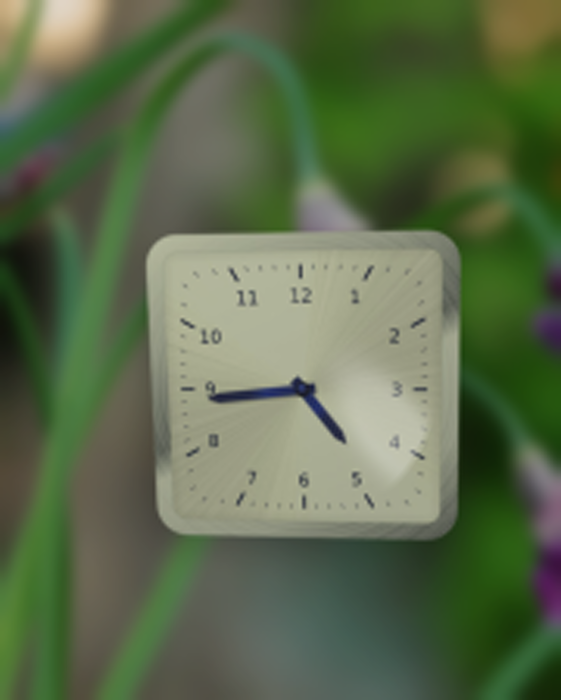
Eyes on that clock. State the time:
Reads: 4:44
